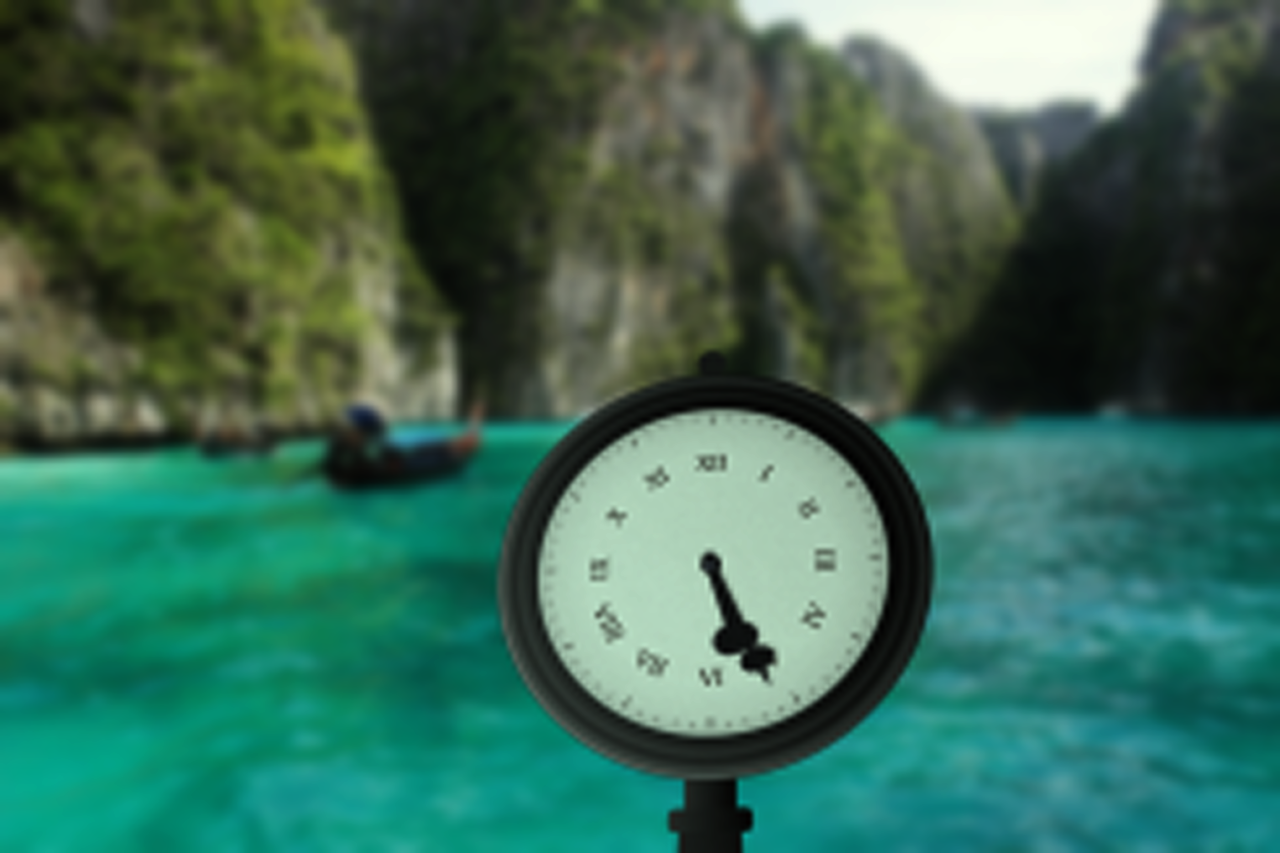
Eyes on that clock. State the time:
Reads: 5:26
